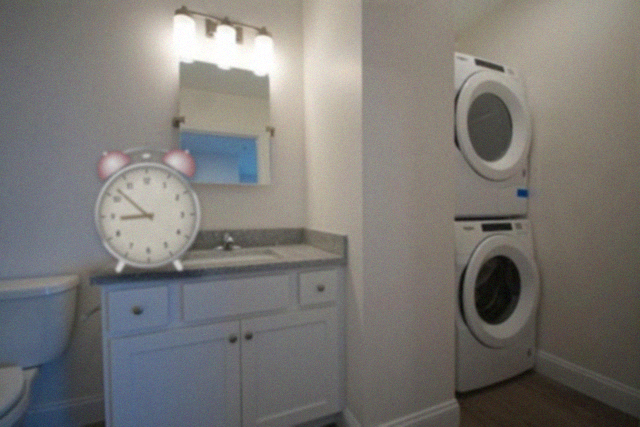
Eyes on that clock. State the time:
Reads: 8:52
